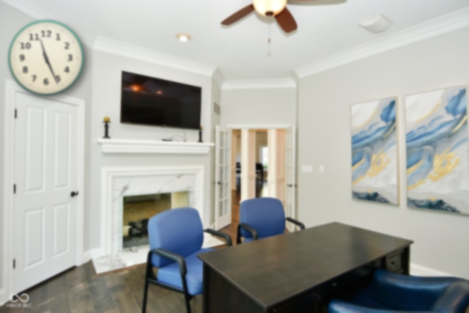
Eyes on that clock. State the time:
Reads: 11:26
